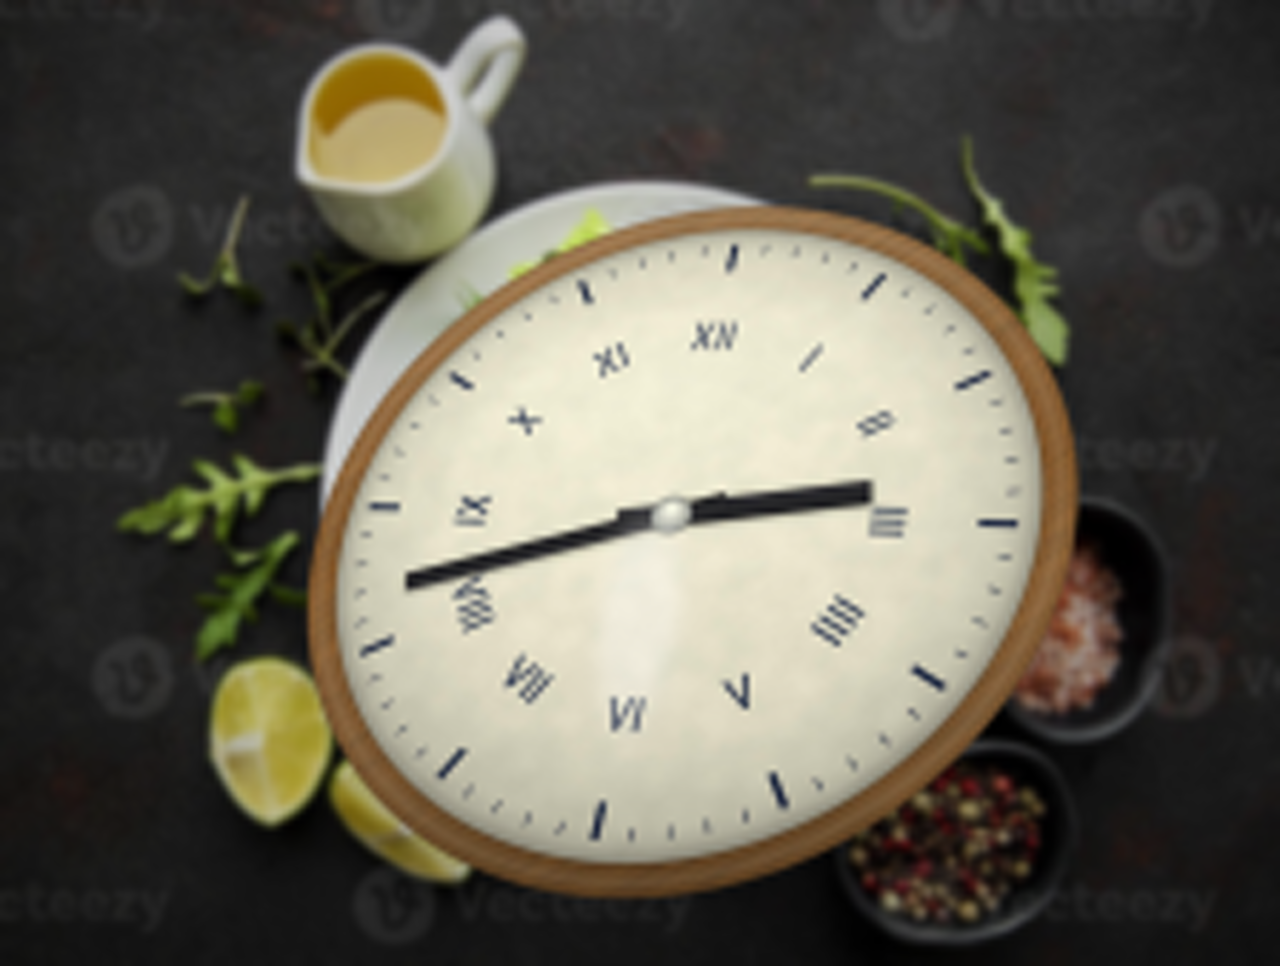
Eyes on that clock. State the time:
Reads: 2:42
